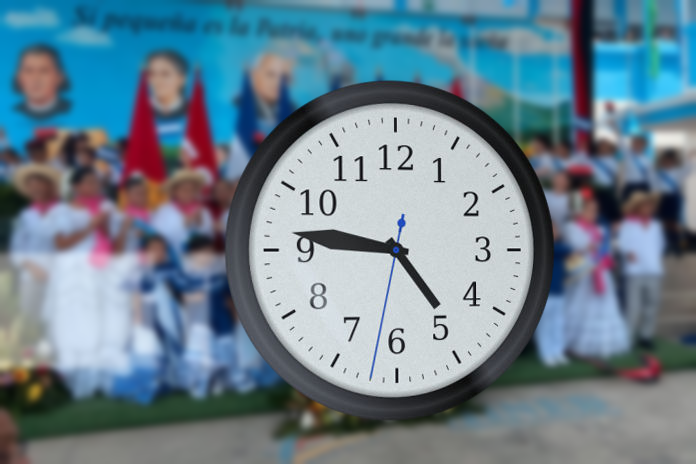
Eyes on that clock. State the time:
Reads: 4:46:32
